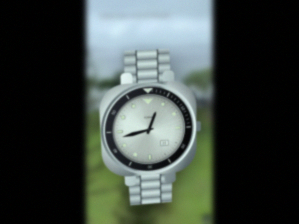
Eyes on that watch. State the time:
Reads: 12:43
